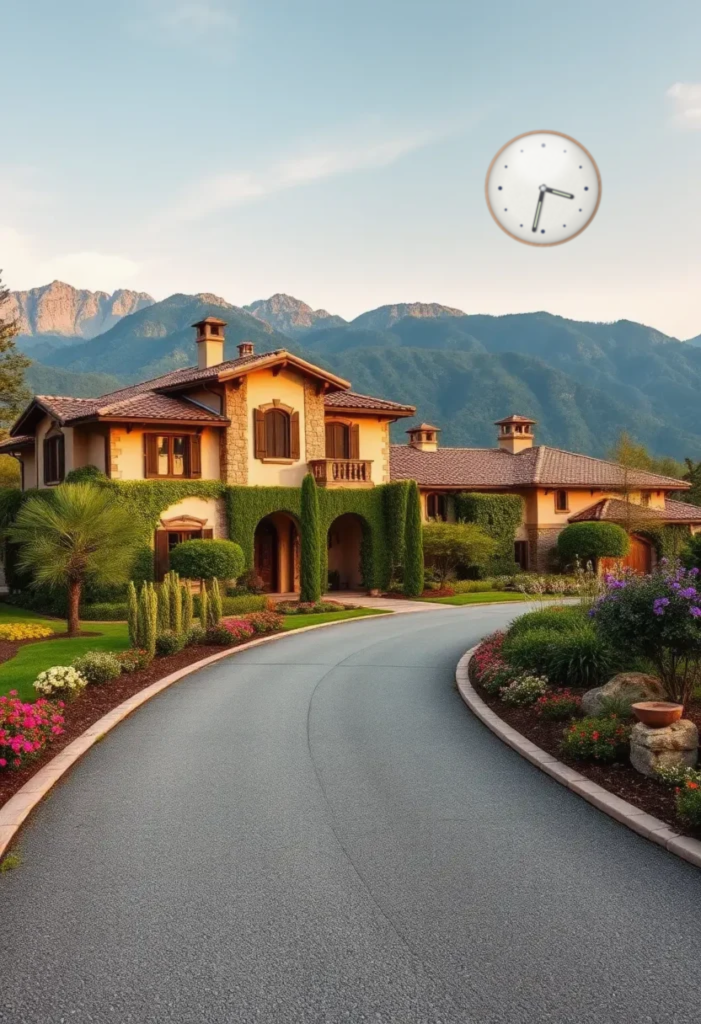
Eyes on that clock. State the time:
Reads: 3:32
